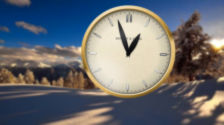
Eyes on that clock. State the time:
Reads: 12:57
